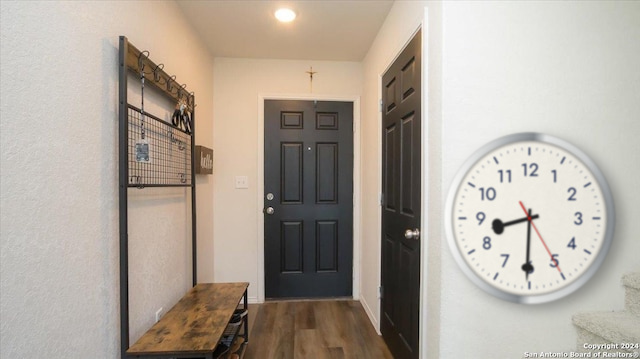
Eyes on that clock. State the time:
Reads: 8:30:25
